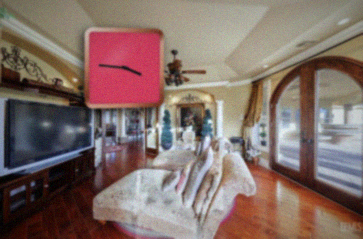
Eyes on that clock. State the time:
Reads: 3:46
